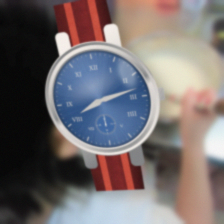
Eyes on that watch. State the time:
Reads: 8:13
